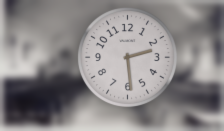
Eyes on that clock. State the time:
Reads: 2:29
